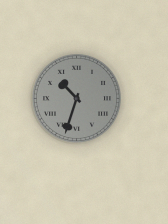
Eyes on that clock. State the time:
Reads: 10:33
